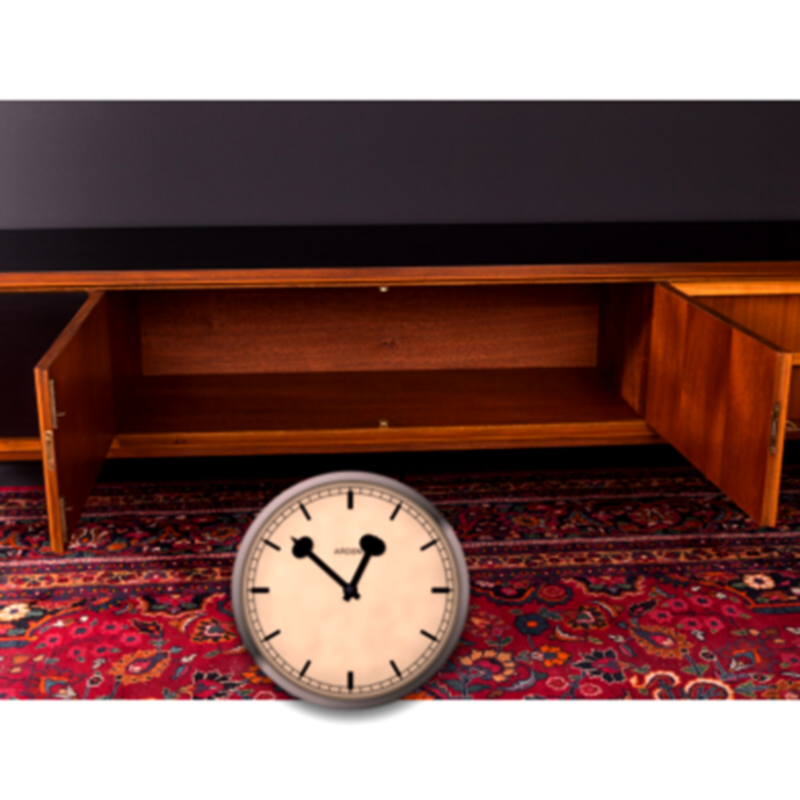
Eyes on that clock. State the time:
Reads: 12:52
